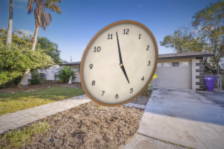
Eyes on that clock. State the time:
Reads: 4:57
